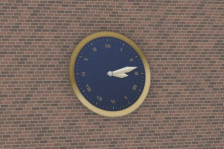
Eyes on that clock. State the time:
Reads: 3:13
